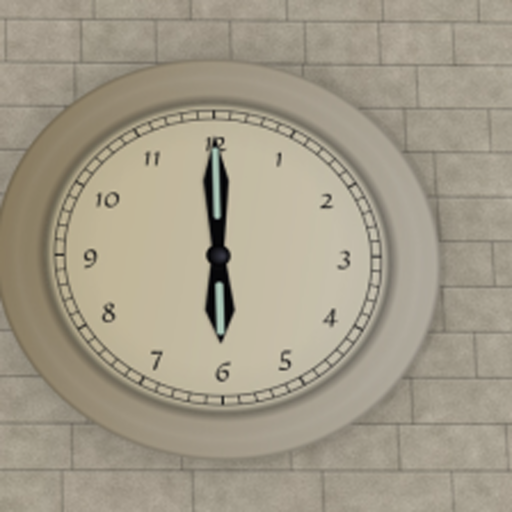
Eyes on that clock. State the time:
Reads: 6:00
